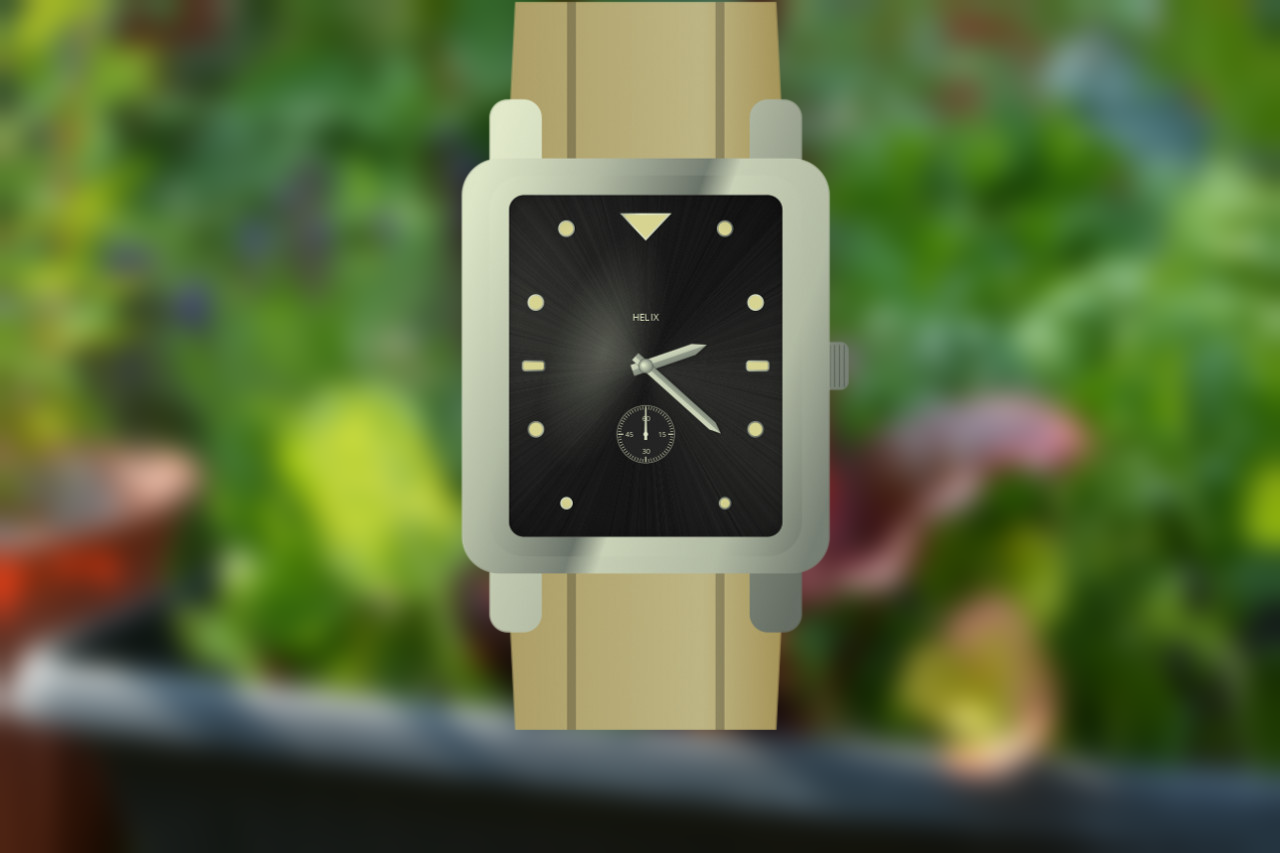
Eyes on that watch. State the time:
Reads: 2:22
